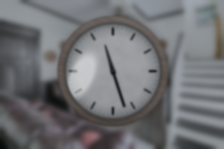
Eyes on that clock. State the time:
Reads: 11:27
